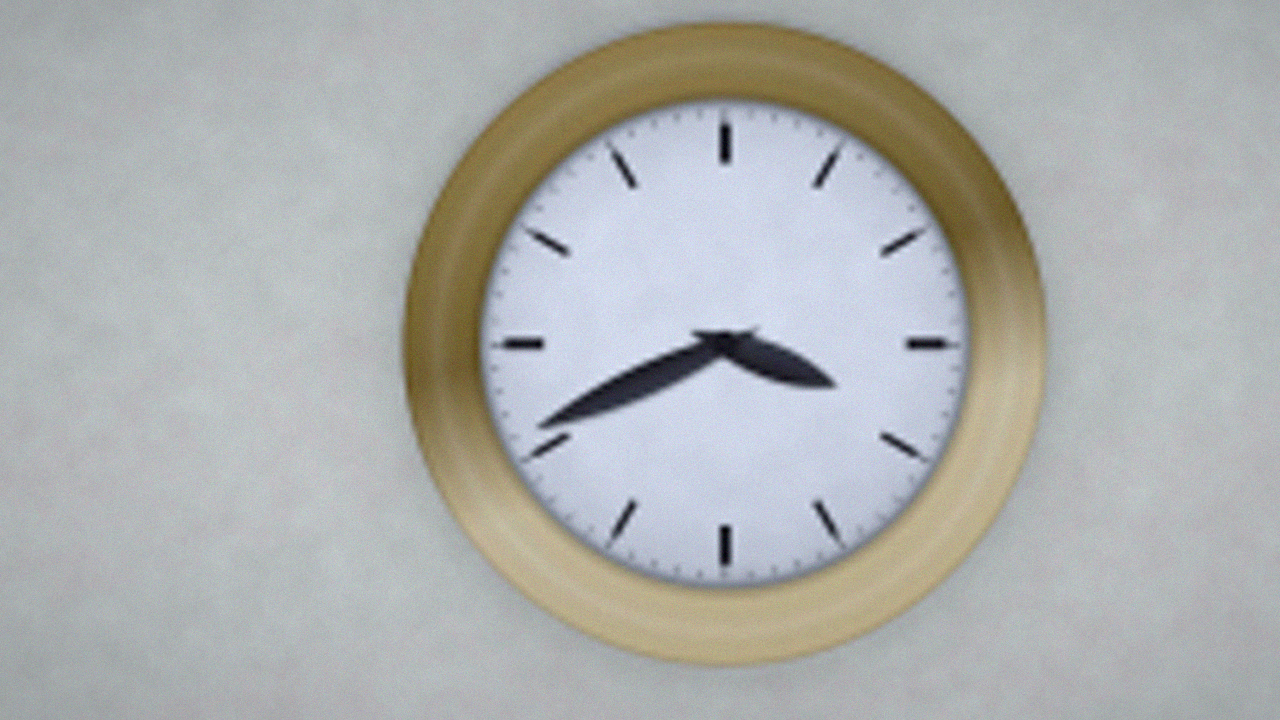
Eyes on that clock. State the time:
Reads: 3:41
